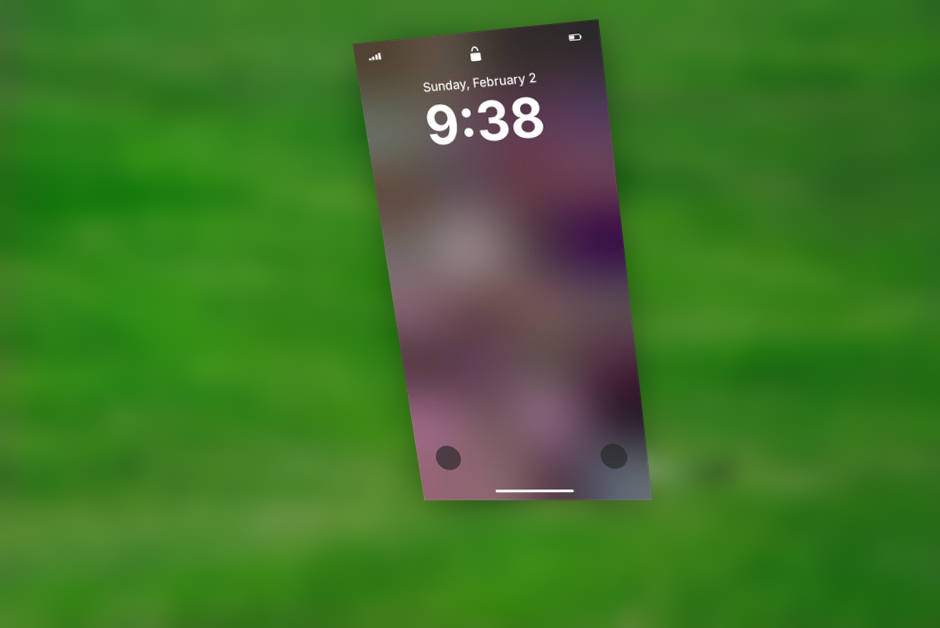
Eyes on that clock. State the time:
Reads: 9:38
